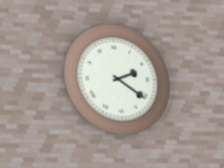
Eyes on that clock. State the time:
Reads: 2:21
